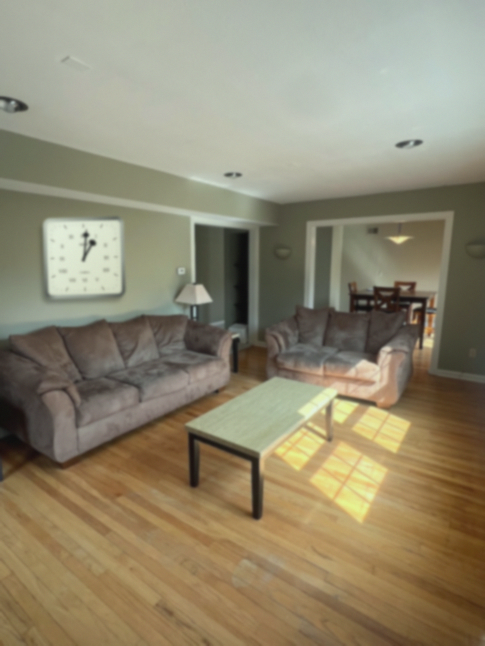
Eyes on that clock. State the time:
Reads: 1:01
